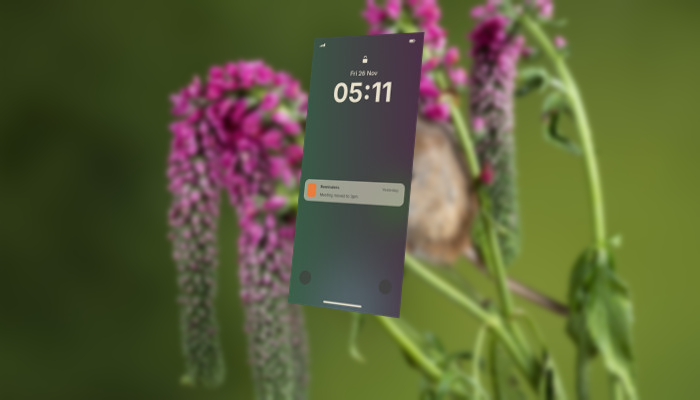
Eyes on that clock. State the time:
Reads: 5:11
